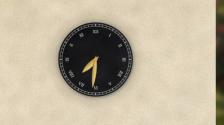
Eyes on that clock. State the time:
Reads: 7:31
